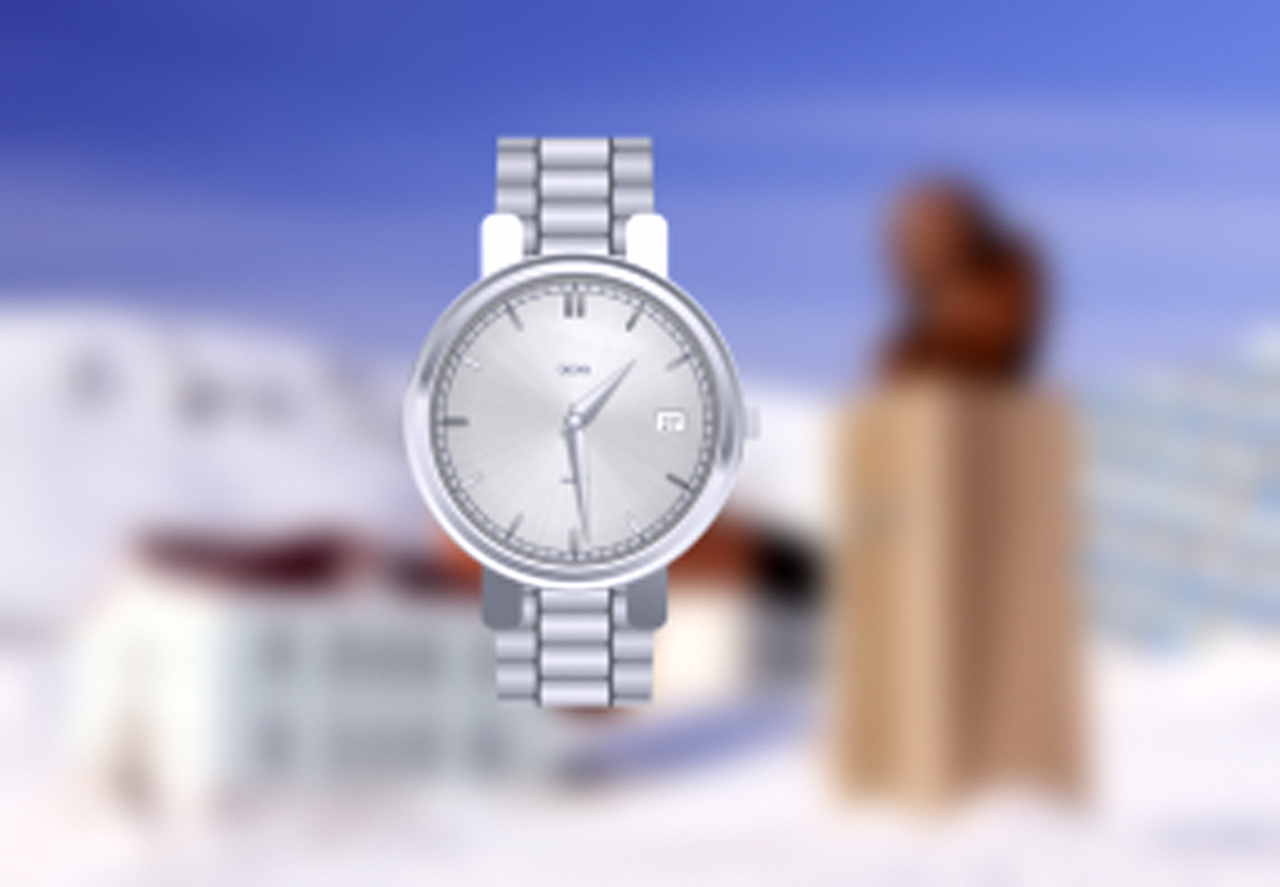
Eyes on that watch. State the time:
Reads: 1:29
